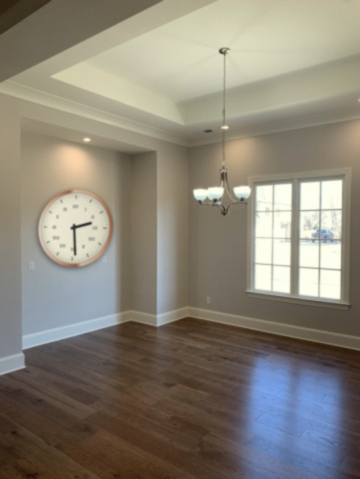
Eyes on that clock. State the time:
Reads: 2:29
